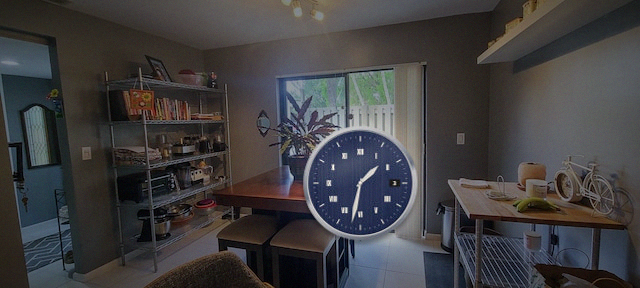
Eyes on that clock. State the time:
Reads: 1:32
